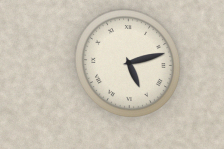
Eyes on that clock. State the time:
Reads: 5:12
